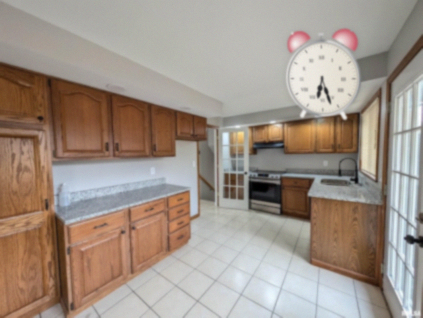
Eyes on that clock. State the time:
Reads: 6:27
